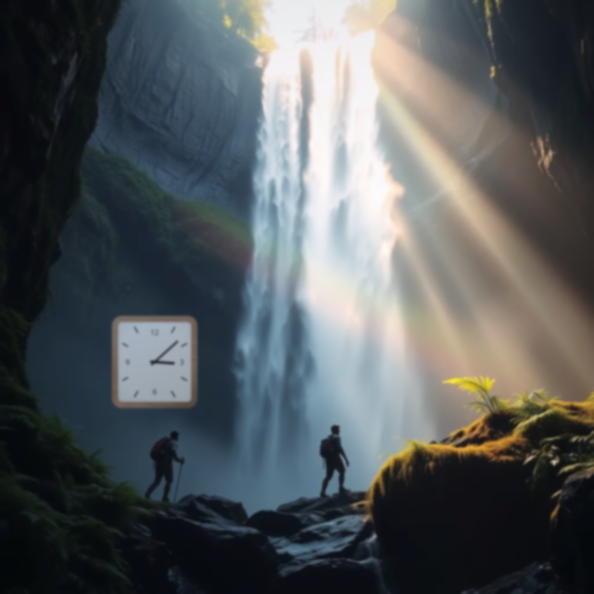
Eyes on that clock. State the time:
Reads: 3:08
